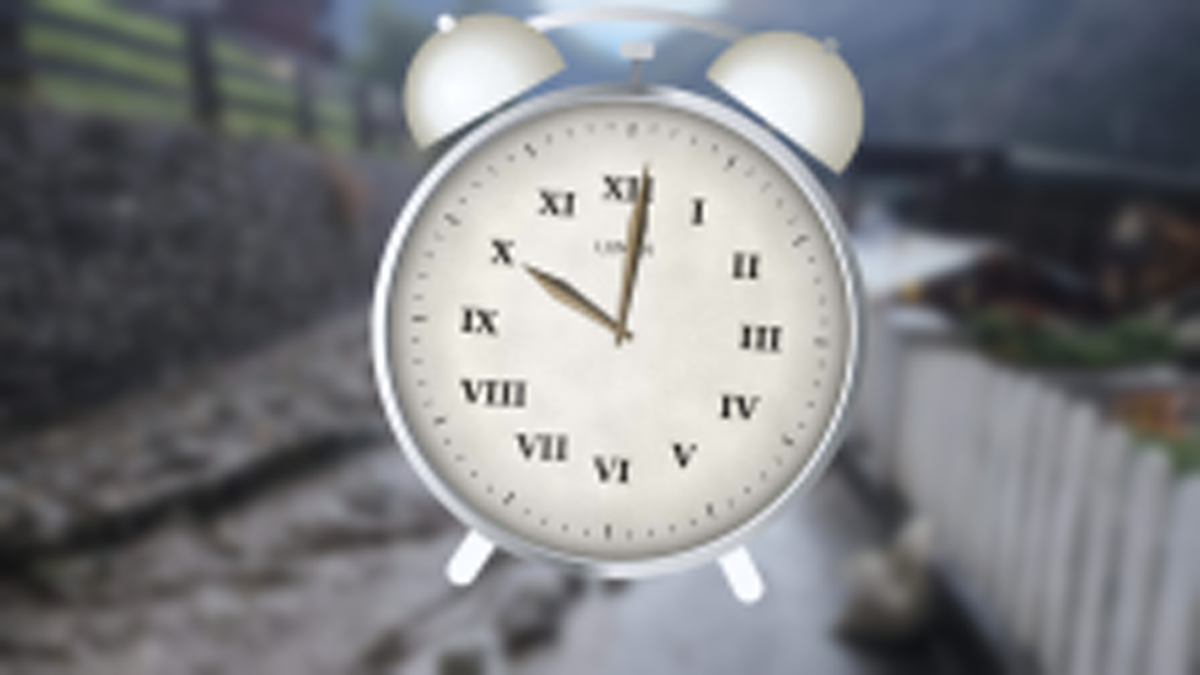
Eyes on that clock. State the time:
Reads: 10:01
